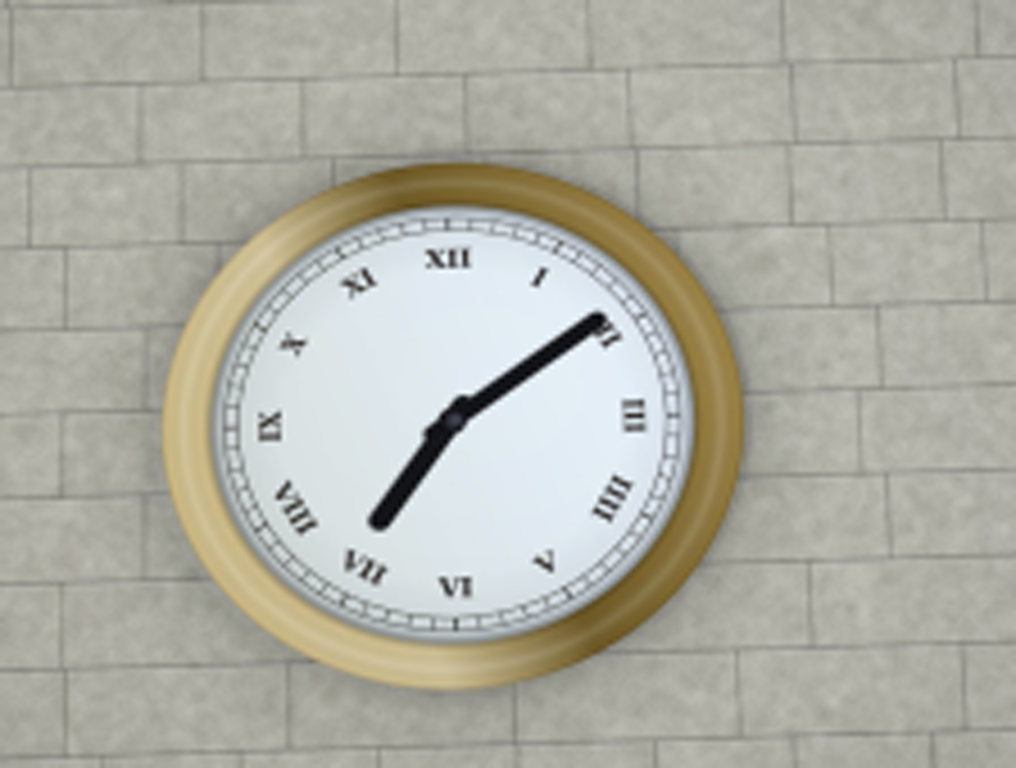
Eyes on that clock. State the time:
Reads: 7:09
